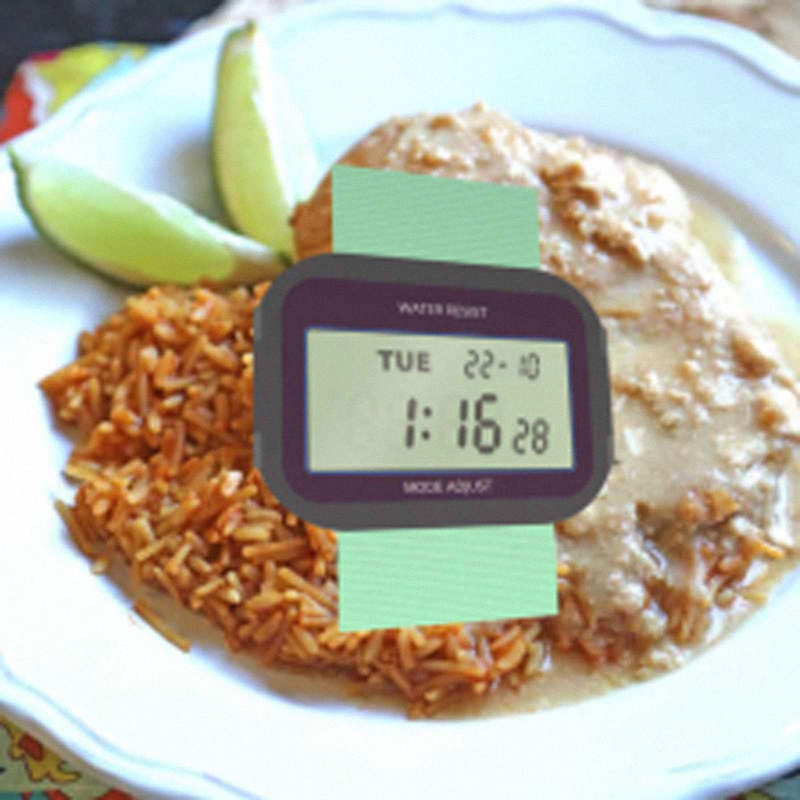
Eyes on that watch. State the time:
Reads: 1:16:28
